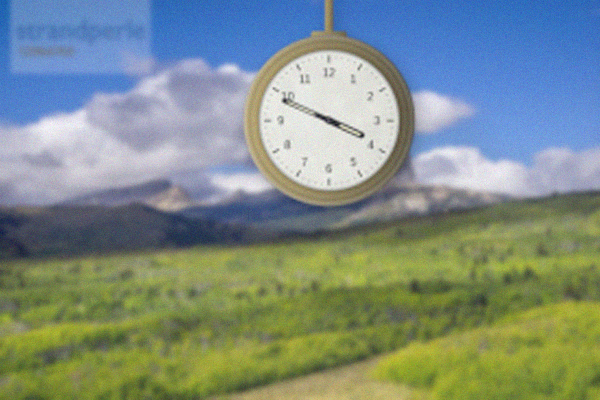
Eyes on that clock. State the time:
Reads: 3:49
